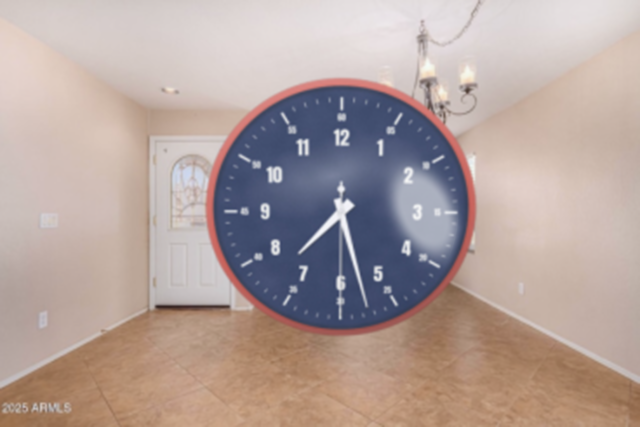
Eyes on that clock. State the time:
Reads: 7:27:30
